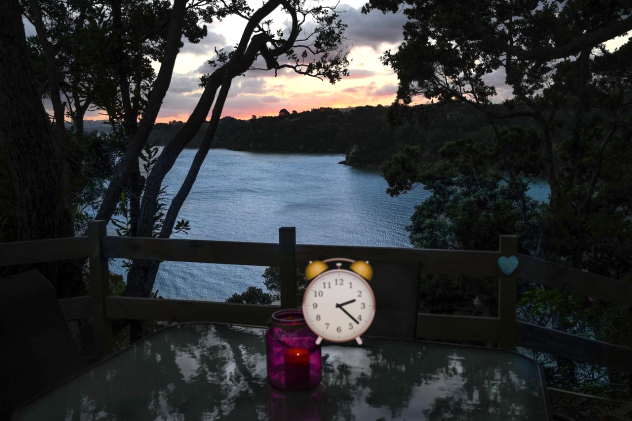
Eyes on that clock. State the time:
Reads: 2:22
